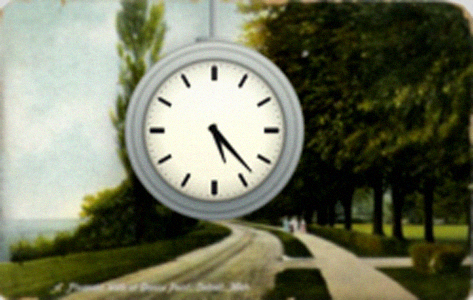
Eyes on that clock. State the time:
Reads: 5:23
